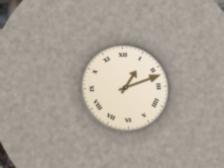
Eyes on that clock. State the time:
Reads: 1:12
